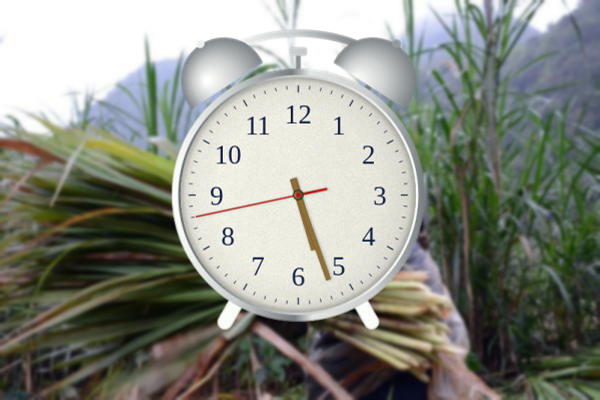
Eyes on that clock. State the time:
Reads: 5:26:43
